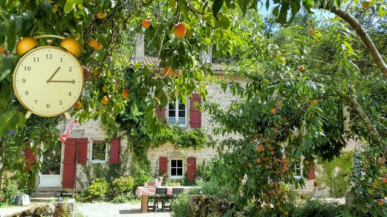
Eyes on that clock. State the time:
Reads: 1:15
